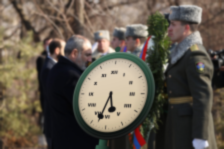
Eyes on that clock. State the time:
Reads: 5:33
